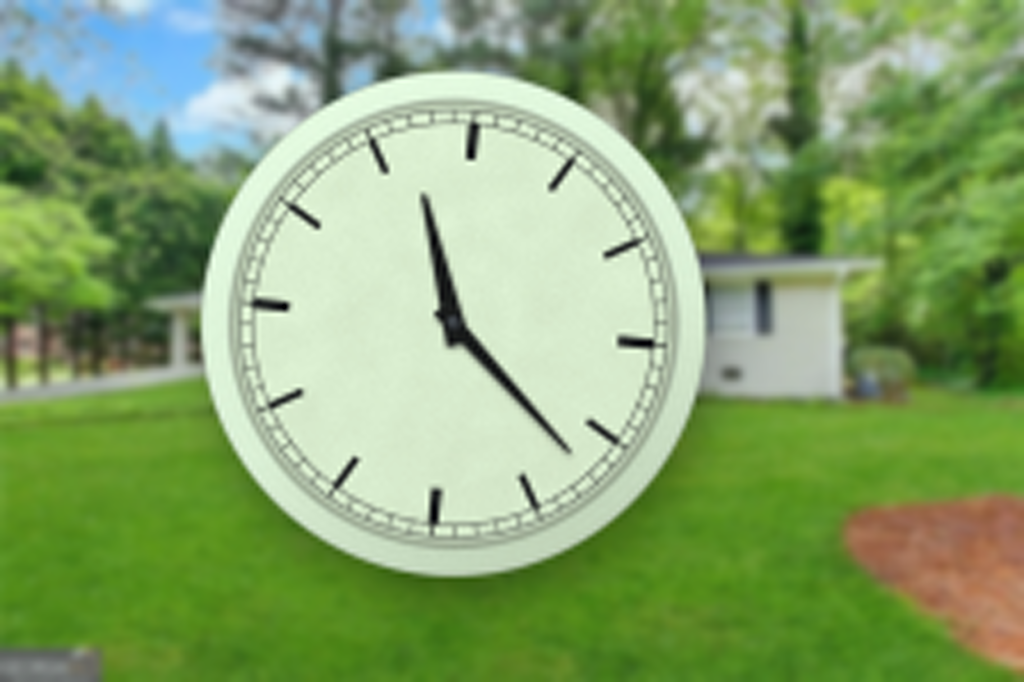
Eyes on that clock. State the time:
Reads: 11:22
